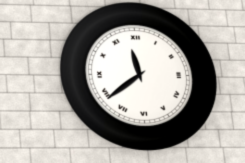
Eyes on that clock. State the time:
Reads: 11:39
